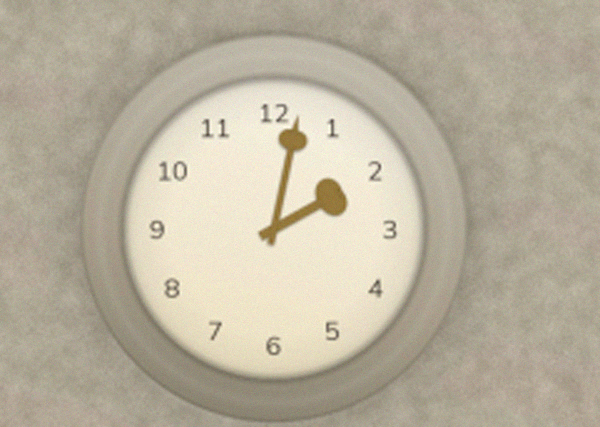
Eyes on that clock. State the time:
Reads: 2:02
